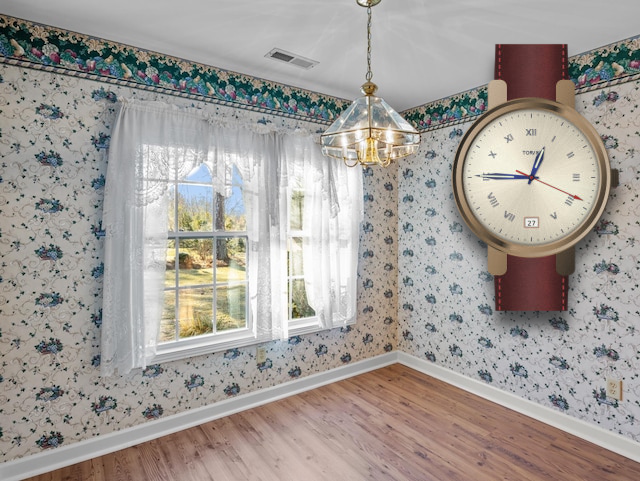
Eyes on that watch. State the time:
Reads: 12:45:19
